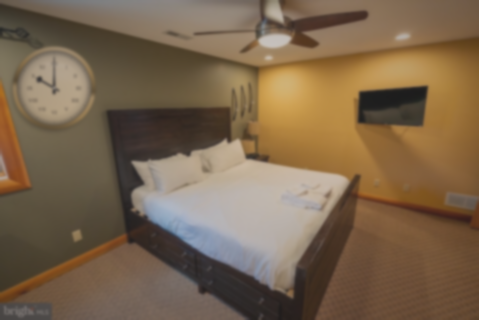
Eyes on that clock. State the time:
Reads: 10:00
